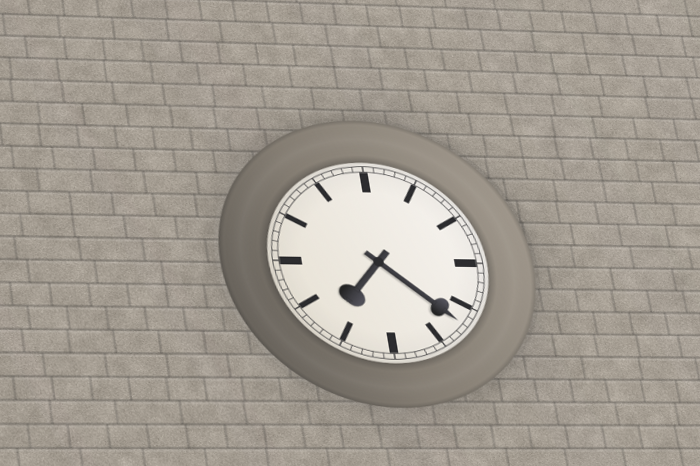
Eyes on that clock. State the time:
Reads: 7:22
